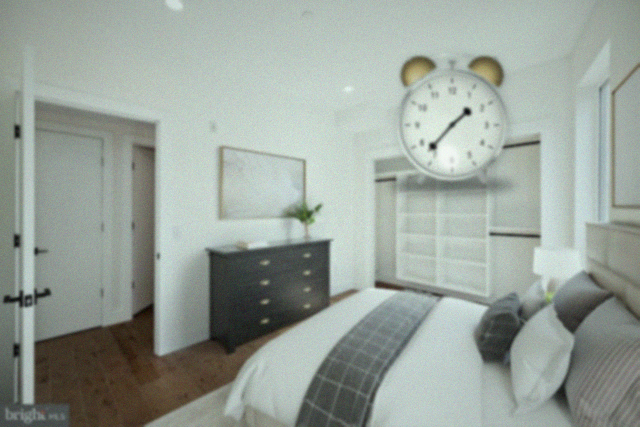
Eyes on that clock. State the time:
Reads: 1:37
